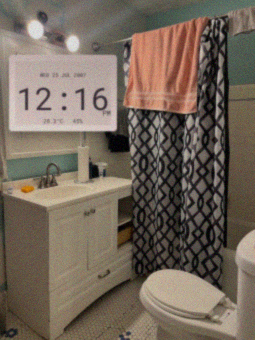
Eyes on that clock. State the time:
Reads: 12:16
